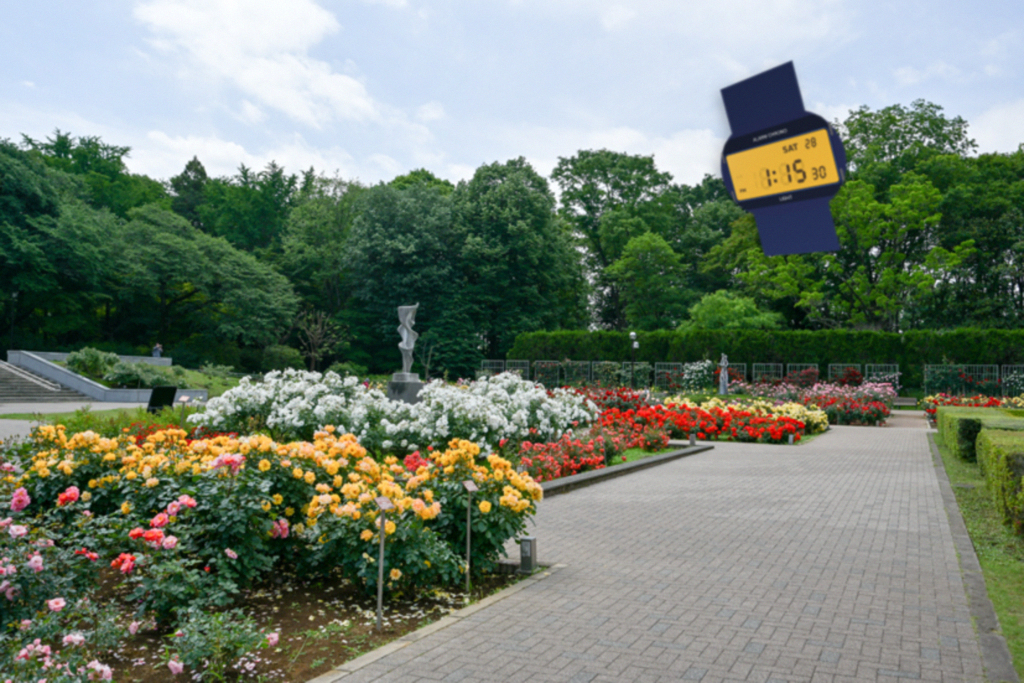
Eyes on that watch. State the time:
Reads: 1:15
